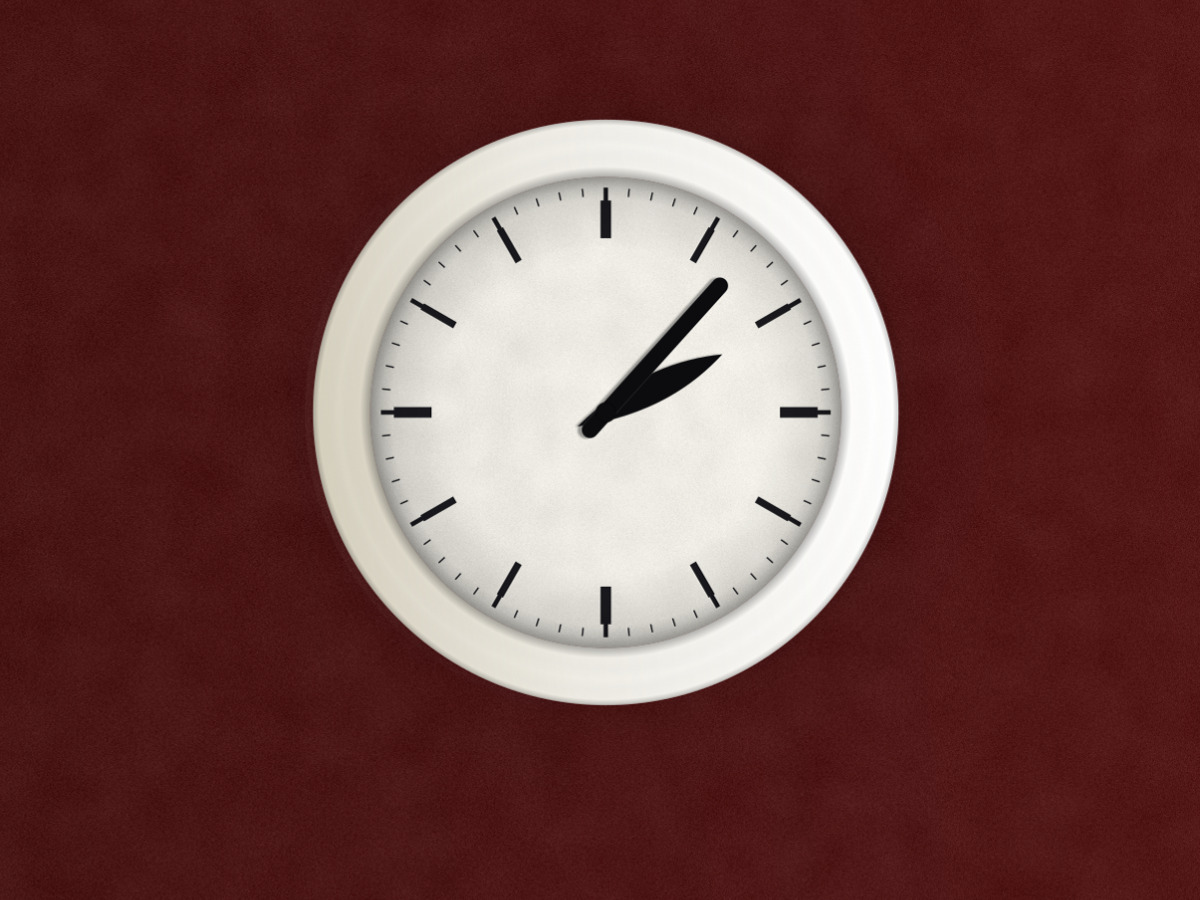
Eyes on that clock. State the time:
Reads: 2:07
